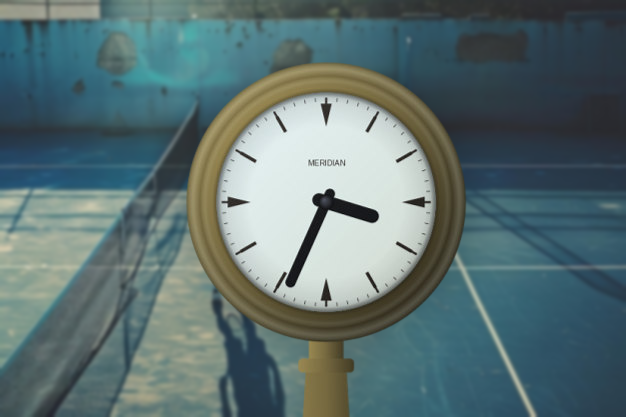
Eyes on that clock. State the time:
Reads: 3:34
